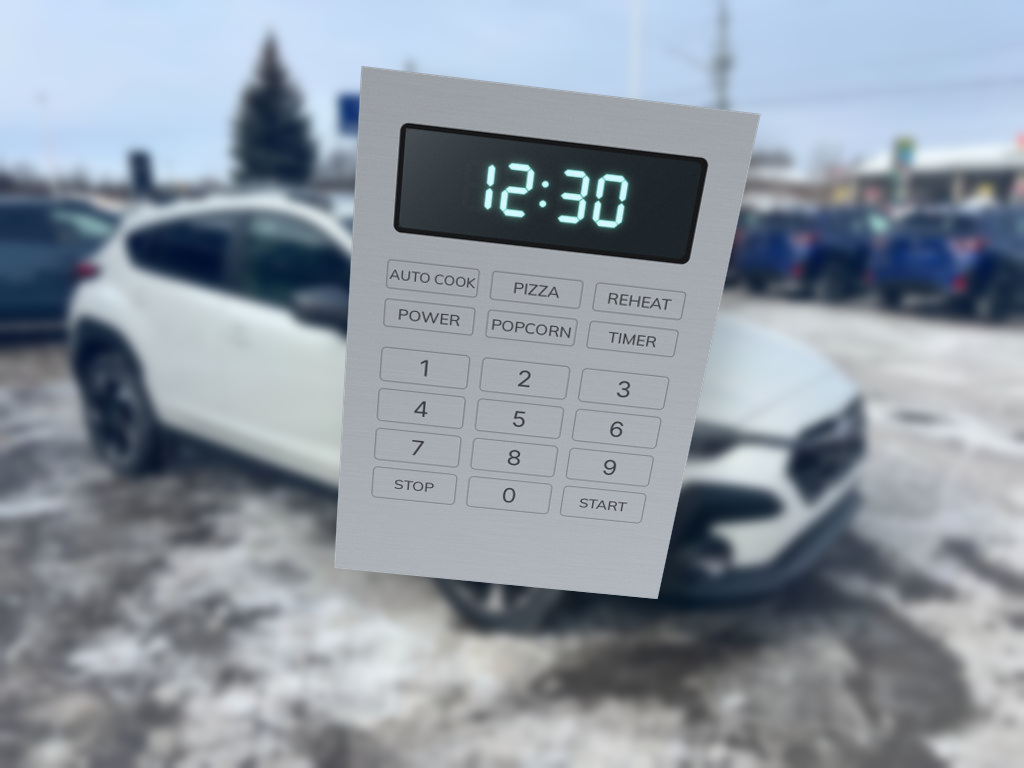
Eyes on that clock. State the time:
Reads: 12:30
